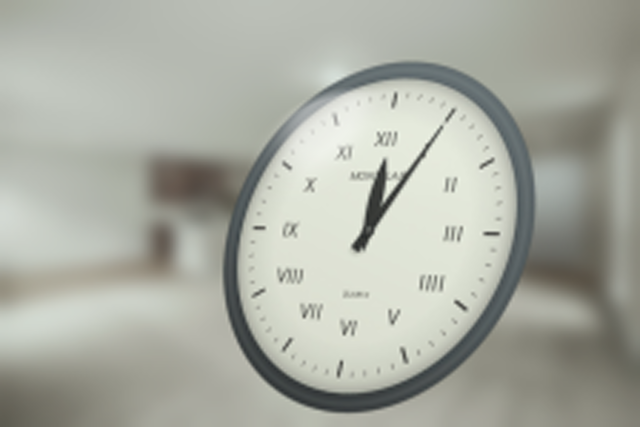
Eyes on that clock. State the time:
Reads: 12:05
